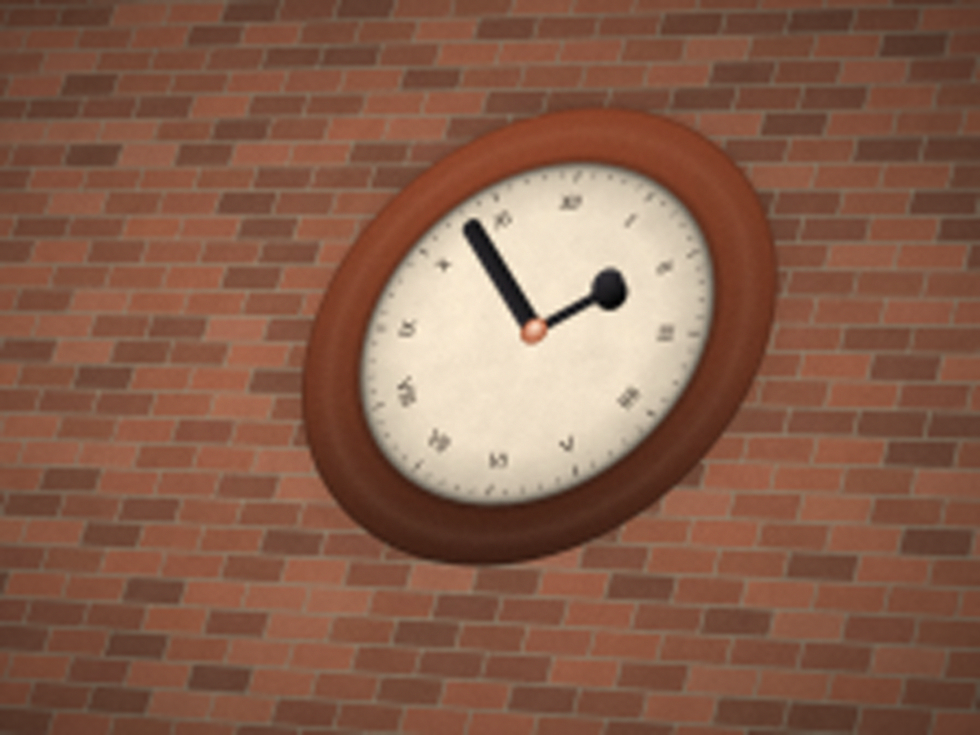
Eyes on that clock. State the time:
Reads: 1:53
